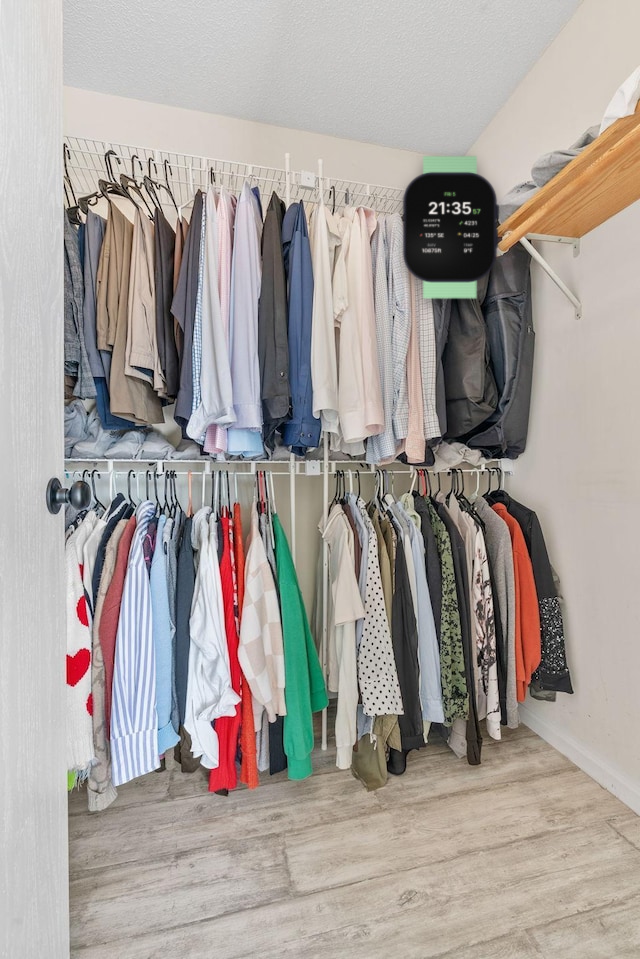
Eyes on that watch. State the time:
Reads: 21:35
